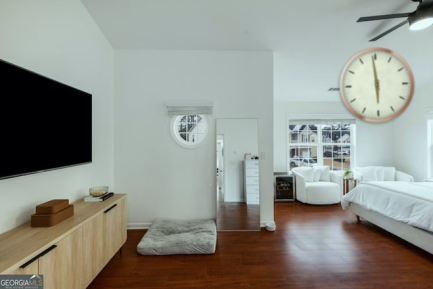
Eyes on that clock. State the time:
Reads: 5:59
